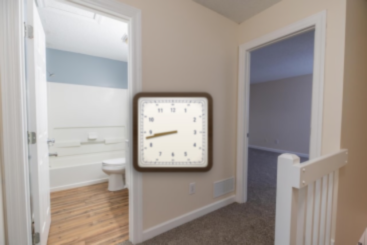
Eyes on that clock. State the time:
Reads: 8:43
